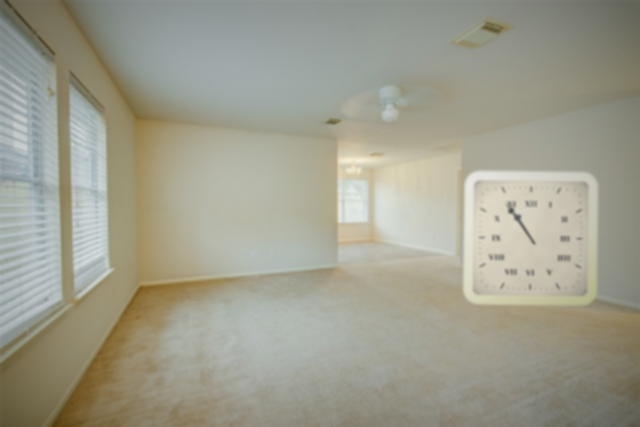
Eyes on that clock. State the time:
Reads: 10:54
